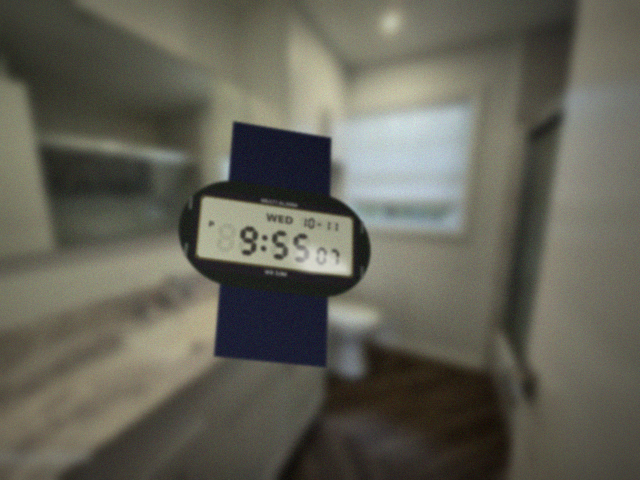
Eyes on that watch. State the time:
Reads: 9:55:07
